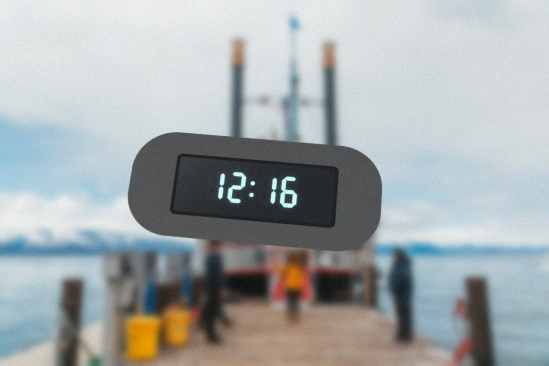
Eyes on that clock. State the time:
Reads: 12:16
